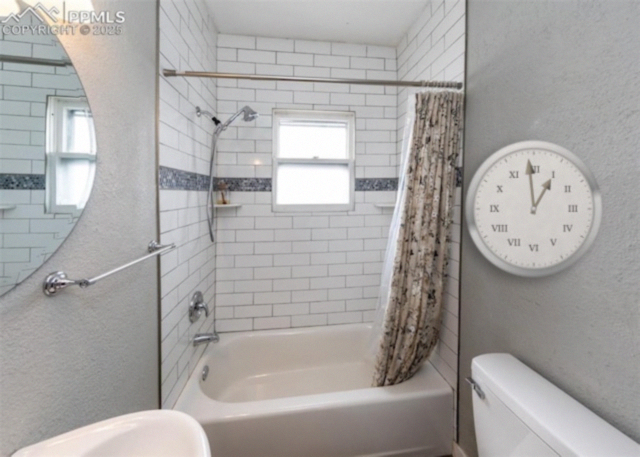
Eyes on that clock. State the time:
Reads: 12:59
